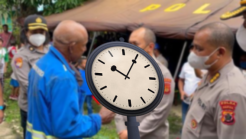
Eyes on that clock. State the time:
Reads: 10:05
